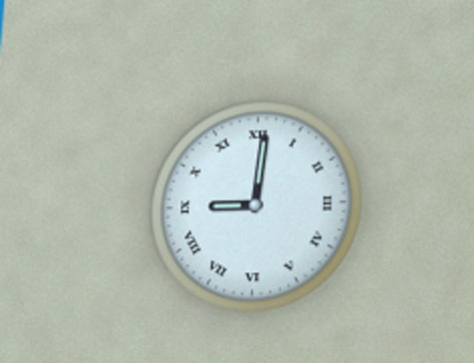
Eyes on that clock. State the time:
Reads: 9:01
